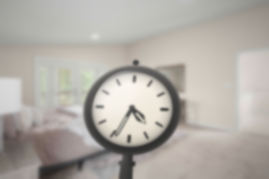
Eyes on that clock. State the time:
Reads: 4:34
